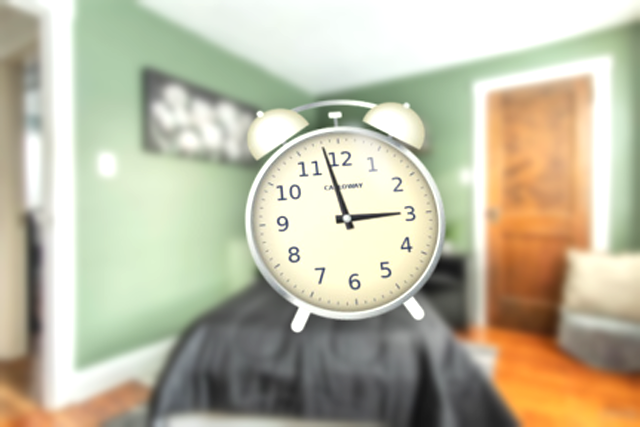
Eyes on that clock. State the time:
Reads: 2:58
